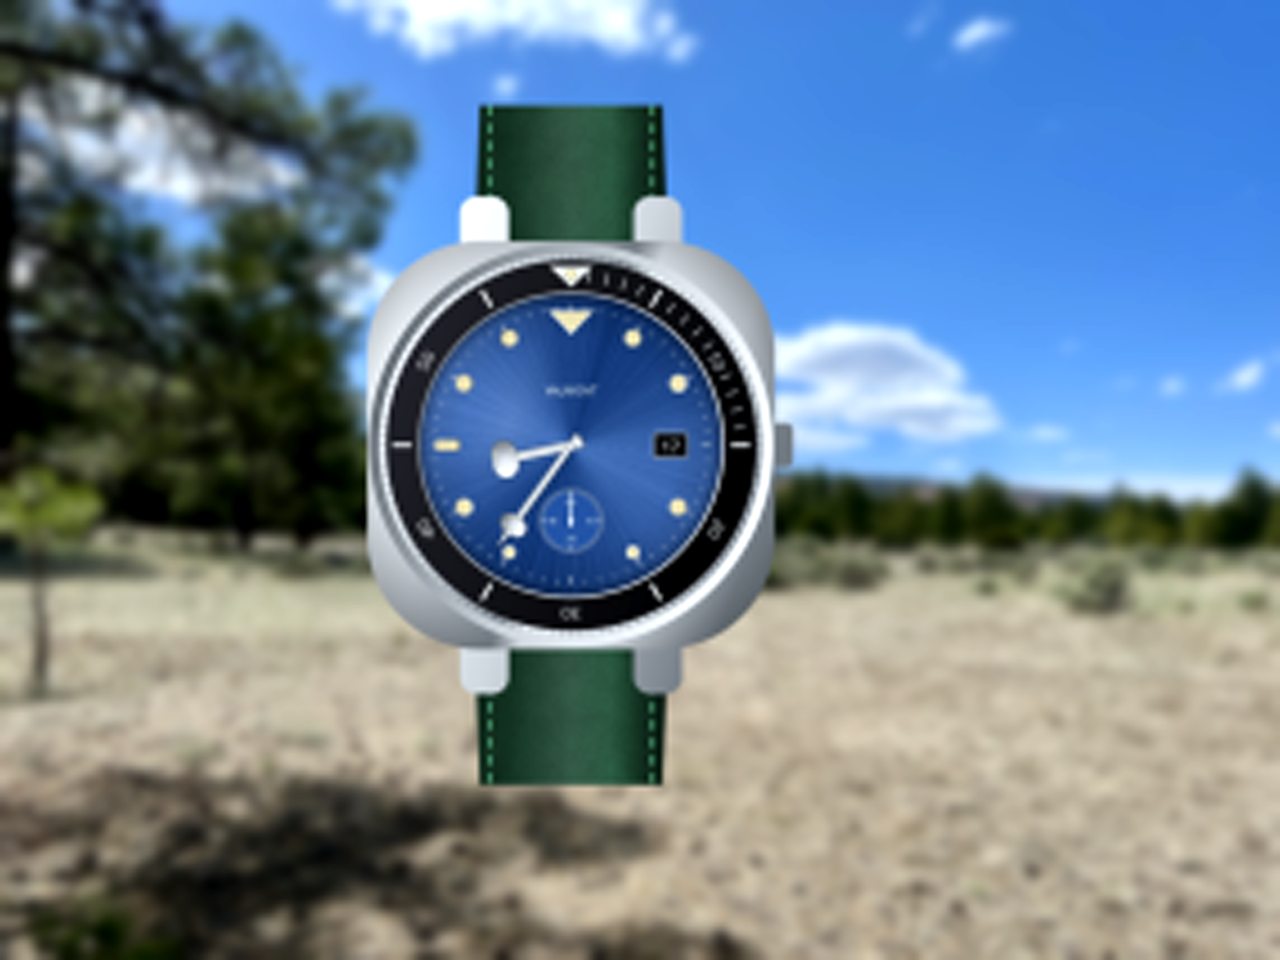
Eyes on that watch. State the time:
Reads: 8:36
